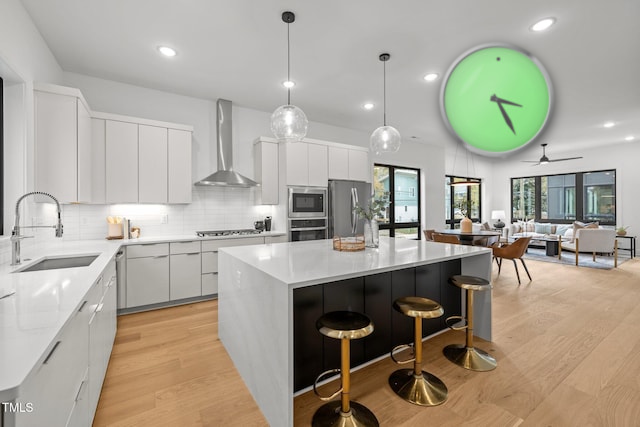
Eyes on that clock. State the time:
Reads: 3:25
